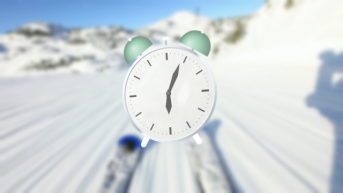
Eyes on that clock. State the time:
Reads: 6:04
